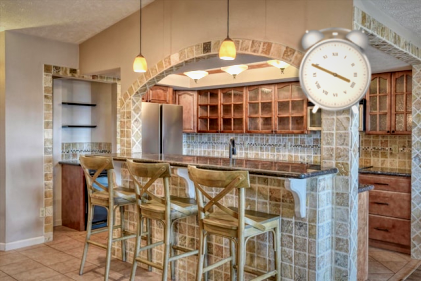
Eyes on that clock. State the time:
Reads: 3:49
